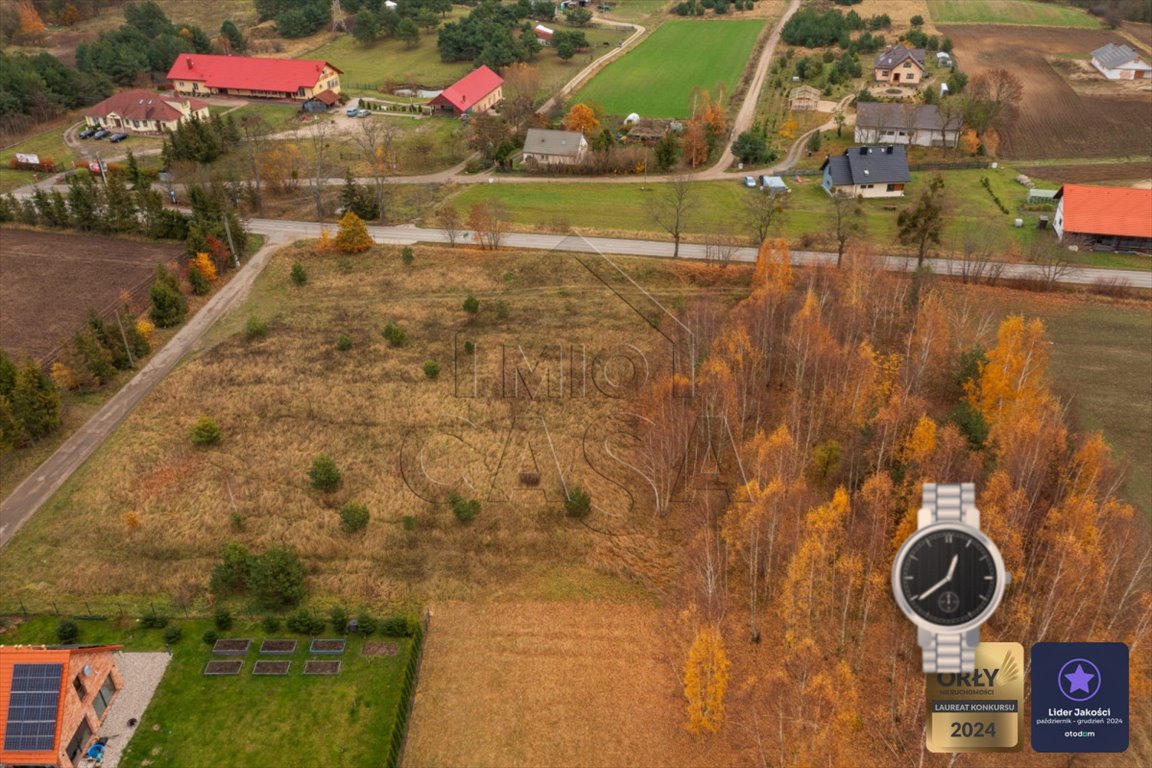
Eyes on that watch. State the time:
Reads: 12:39
